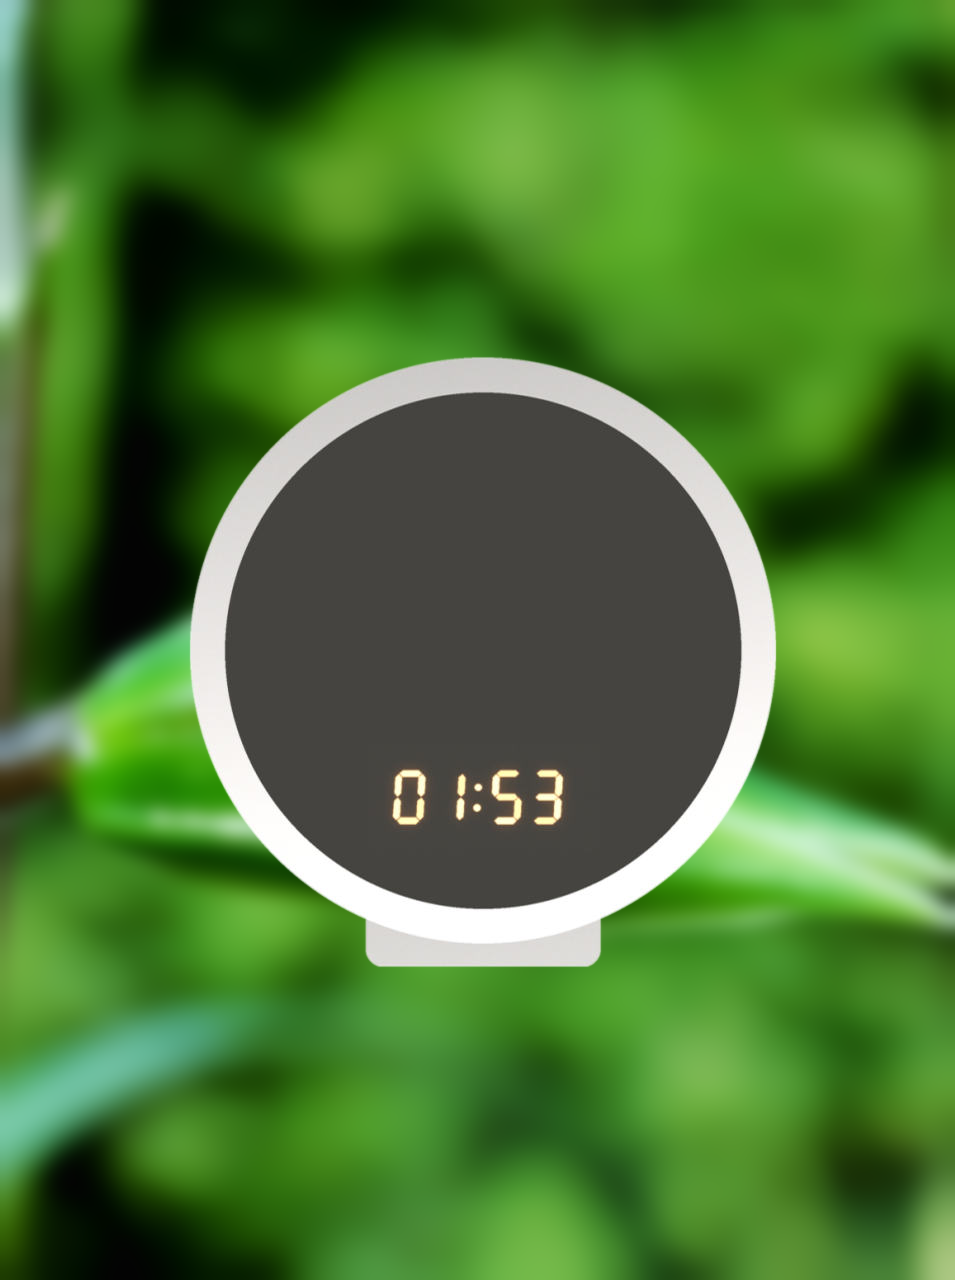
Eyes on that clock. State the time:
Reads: 1:53
